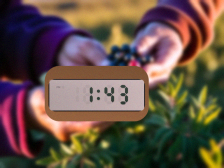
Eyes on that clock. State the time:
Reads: 1:43
